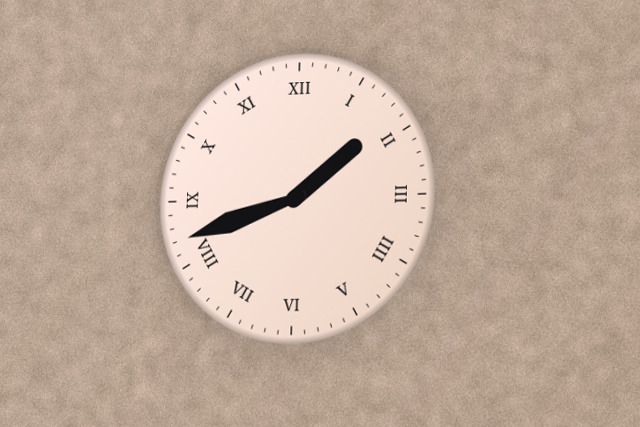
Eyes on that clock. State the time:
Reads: 1:42
